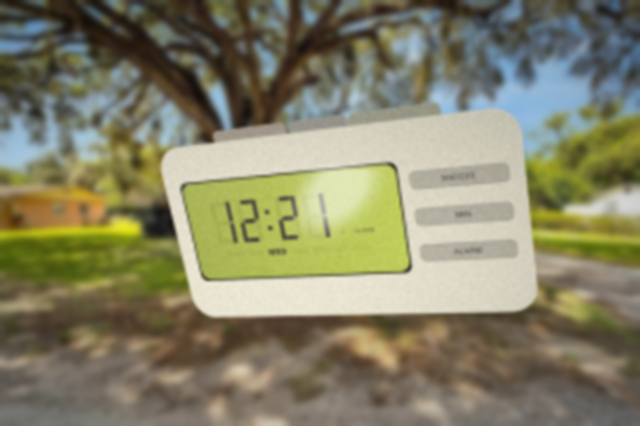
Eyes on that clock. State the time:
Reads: 12:21
